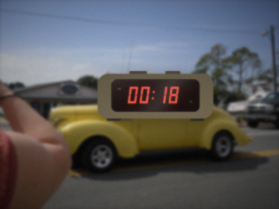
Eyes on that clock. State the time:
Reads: 0:18
